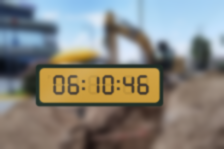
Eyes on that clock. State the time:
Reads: 6:10:46
